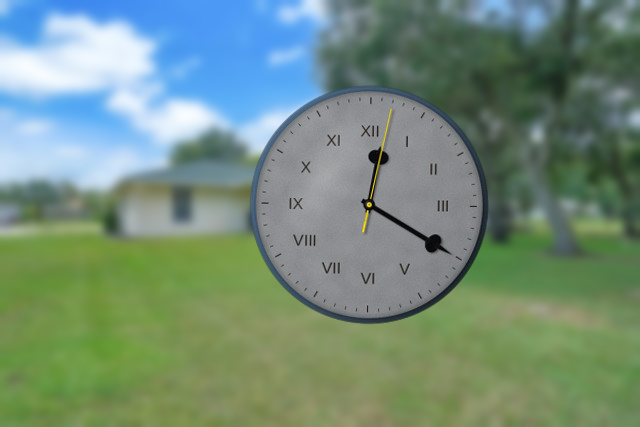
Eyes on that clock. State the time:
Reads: 12:20:02
